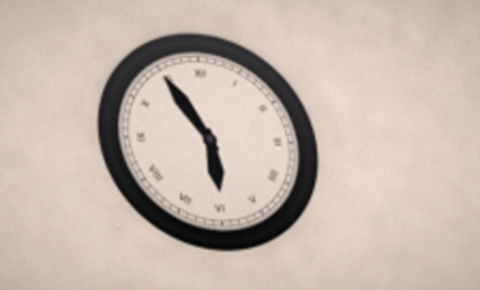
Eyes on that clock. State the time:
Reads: 5:55
